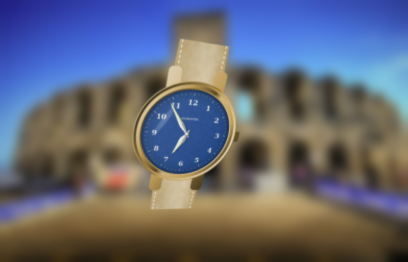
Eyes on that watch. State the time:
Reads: 6:54
